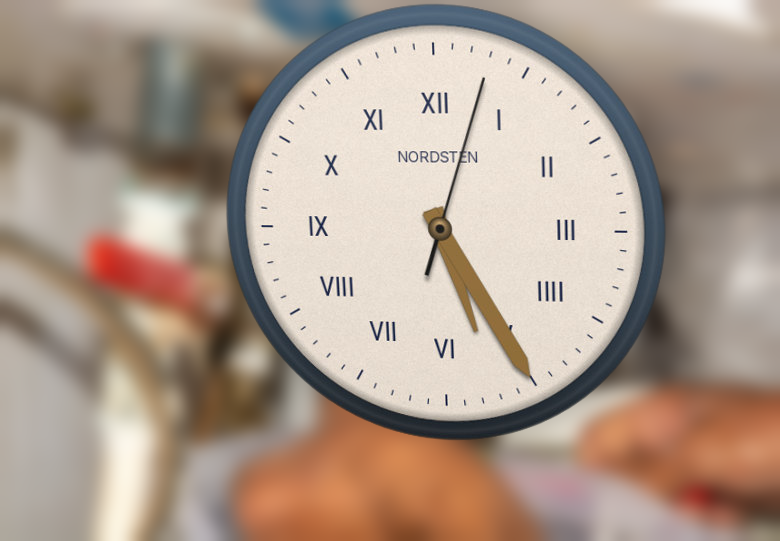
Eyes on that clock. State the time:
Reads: 5:25:03
